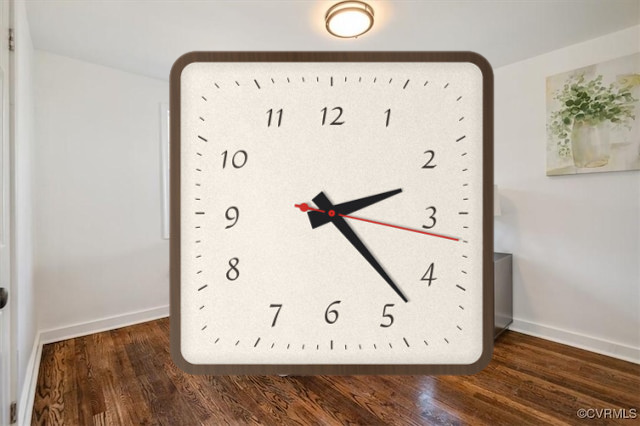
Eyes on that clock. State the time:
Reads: 2:23:17
